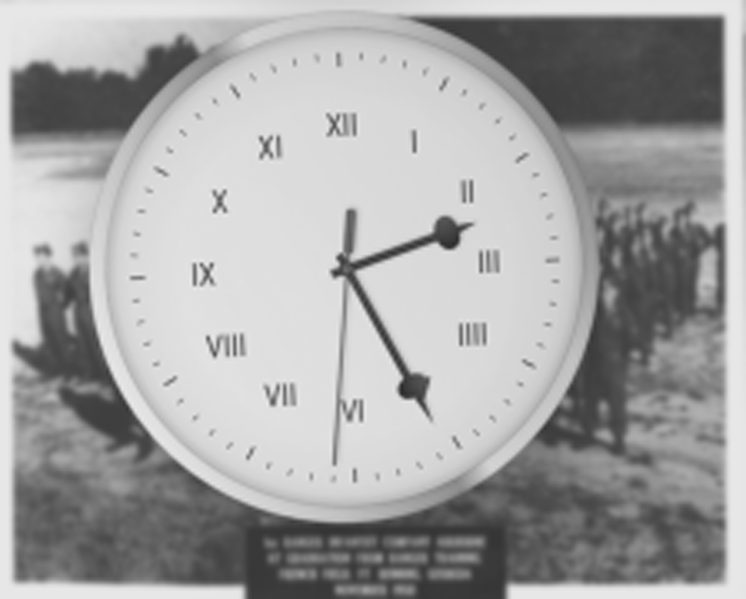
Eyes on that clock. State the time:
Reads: 2:25:31
